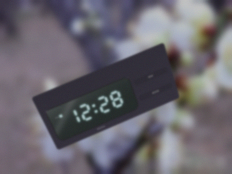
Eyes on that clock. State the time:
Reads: 12:28
